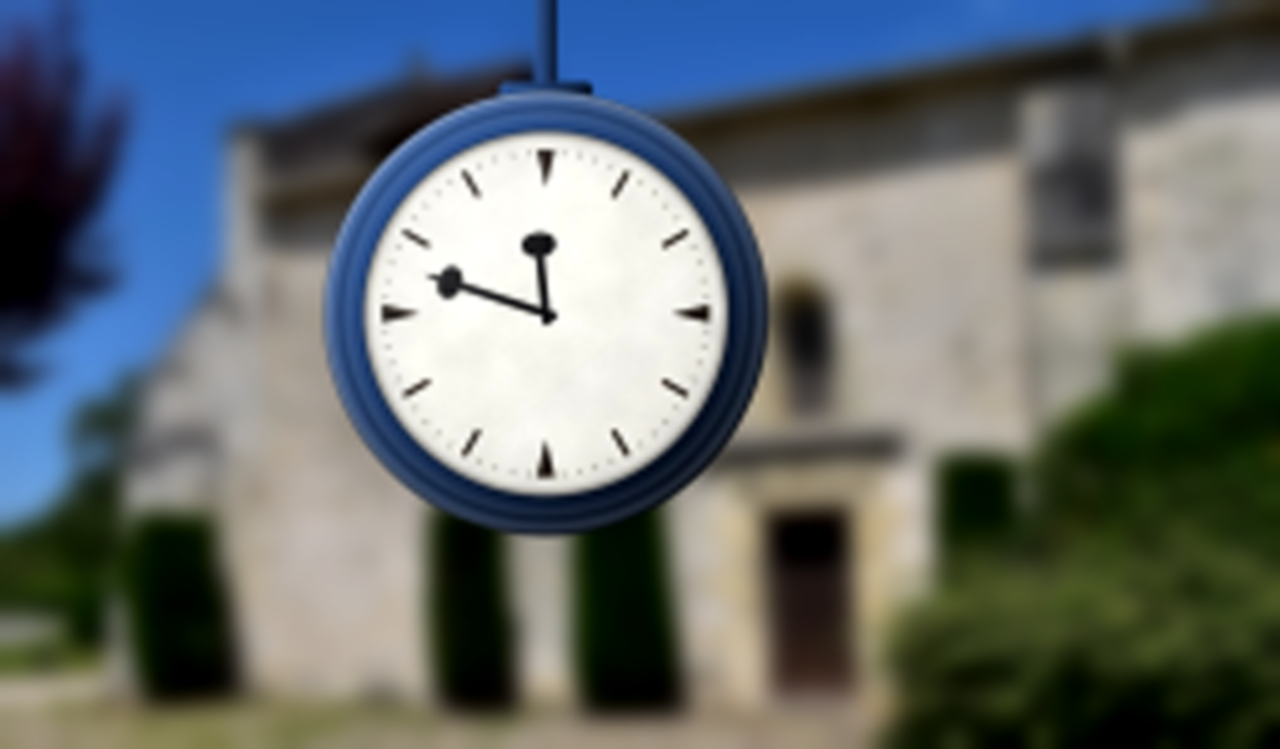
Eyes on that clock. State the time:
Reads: 11:48
